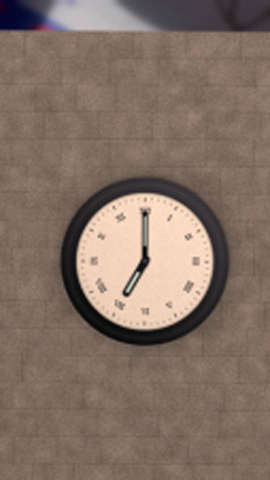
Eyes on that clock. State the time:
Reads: 7:00
